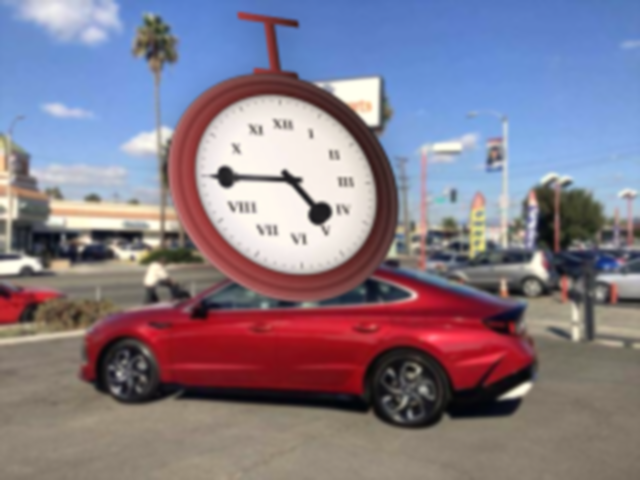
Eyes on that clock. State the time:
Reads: 4:45
